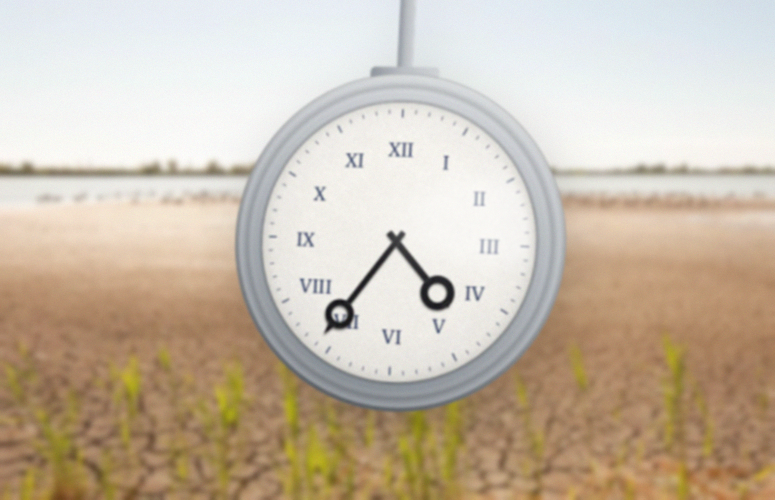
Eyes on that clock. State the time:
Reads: 4:36
